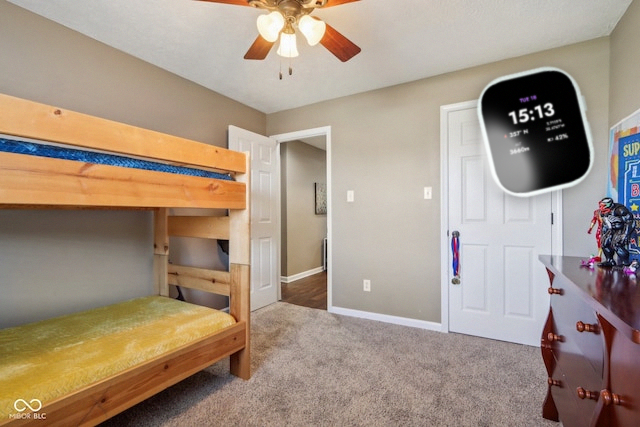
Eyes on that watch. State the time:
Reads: 15:13
